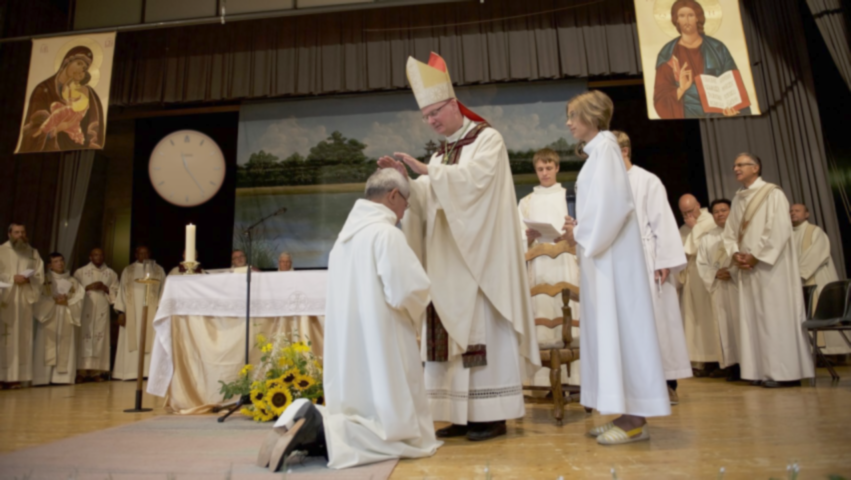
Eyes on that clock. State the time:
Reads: 11:24
